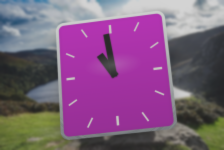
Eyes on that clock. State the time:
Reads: 10:59
